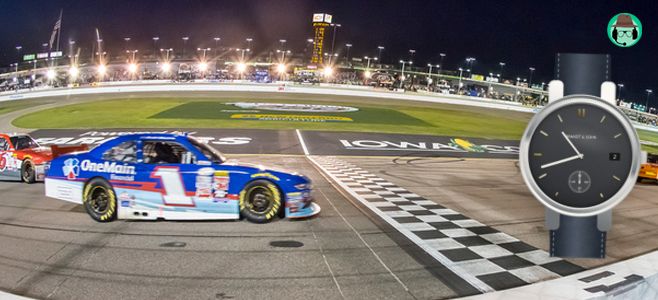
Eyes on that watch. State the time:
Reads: 10:42
